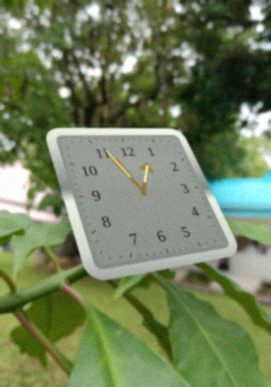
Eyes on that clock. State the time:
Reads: 12:56
